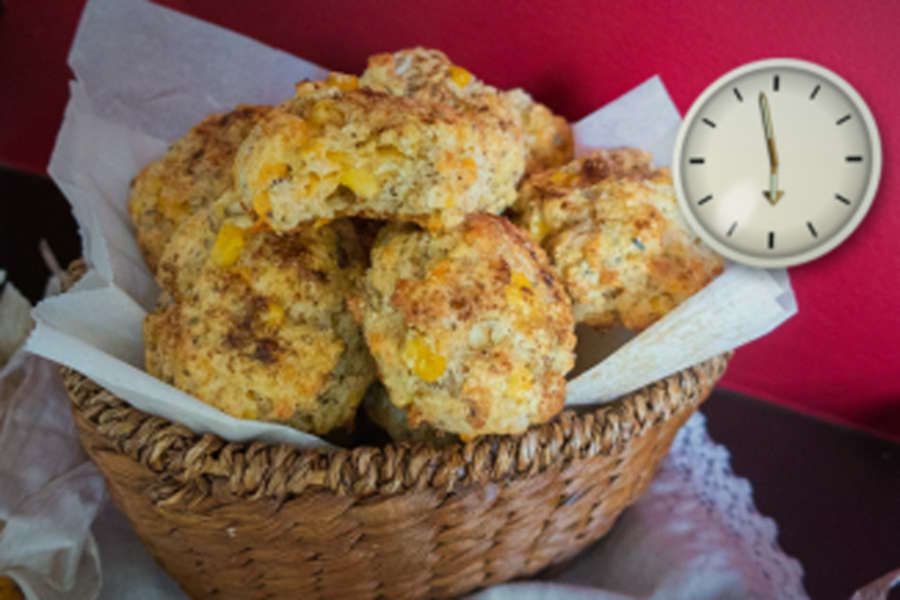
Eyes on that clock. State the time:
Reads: 5:58
